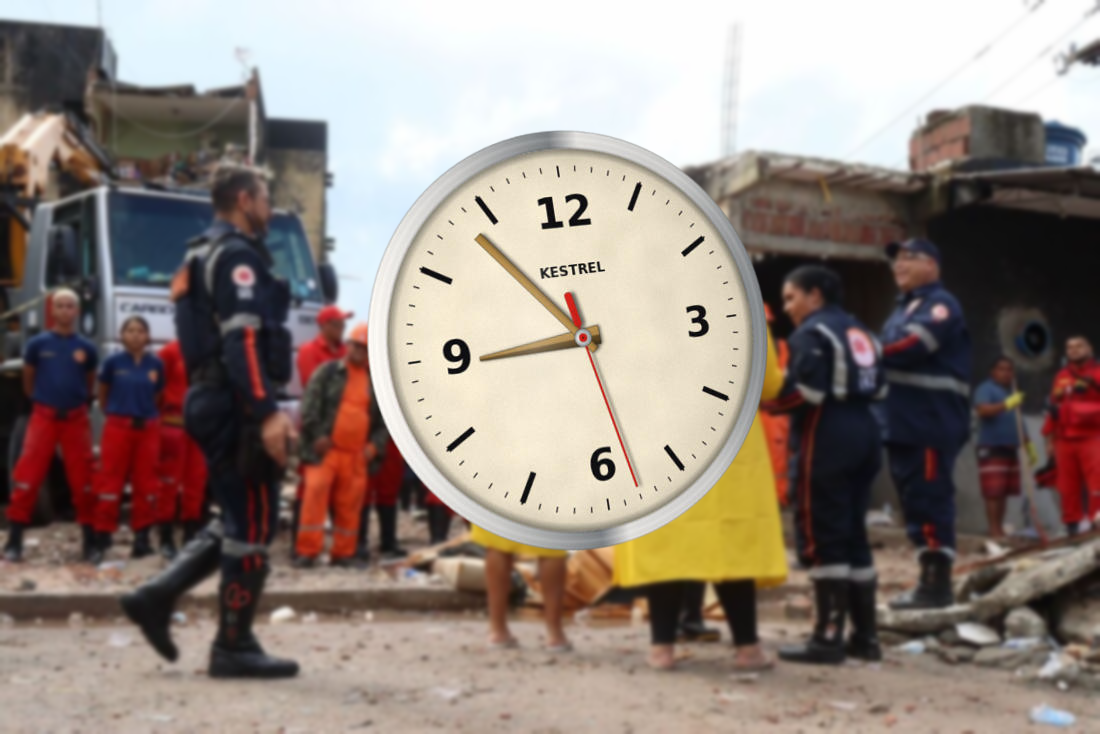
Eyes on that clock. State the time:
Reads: 8:53:28
